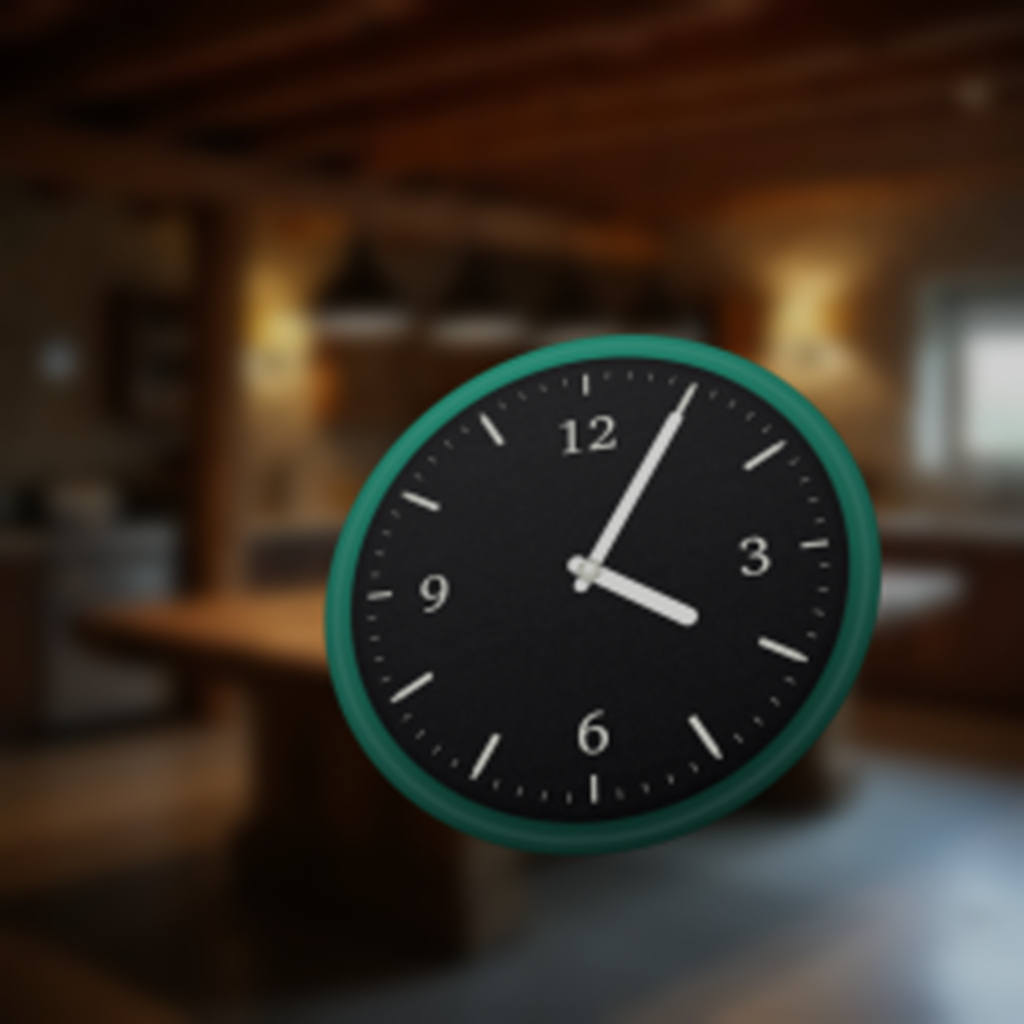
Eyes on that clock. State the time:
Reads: 4:05
